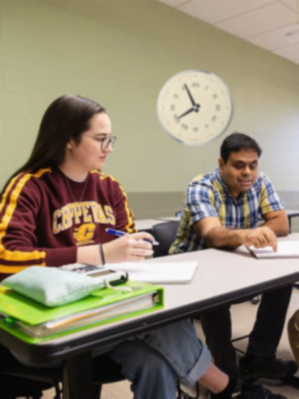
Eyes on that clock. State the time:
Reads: 7:56
